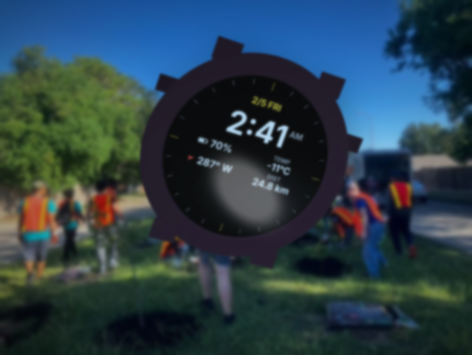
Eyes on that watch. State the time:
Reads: 2:41
